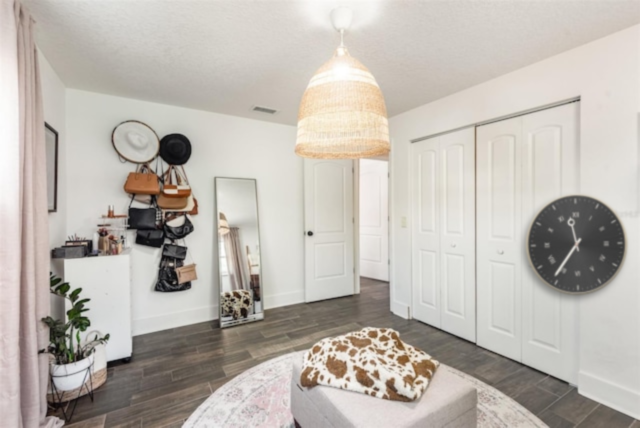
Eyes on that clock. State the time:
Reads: 11:36
